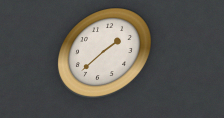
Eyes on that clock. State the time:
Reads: 1:37
